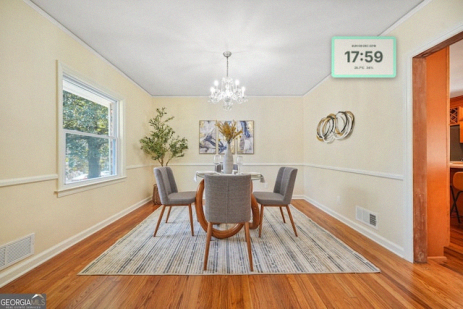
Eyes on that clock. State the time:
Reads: 17:59
